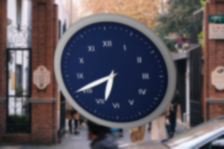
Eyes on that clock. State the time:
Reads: 6:41
